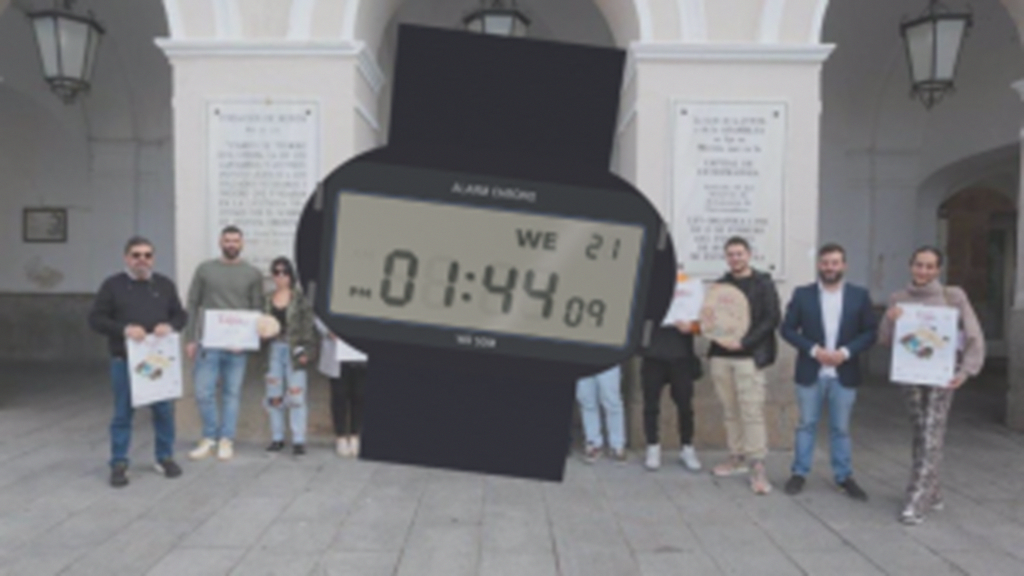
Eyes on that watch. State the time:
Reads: 1:44:09
